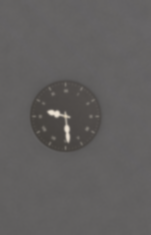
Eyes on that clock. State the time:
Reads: 9:29
